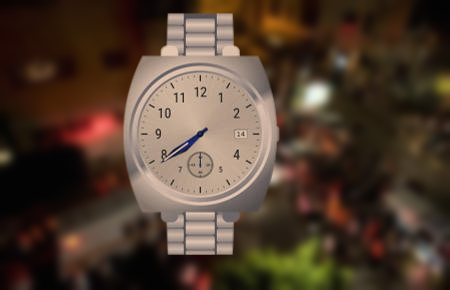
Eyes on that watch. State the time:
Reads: 7:39
